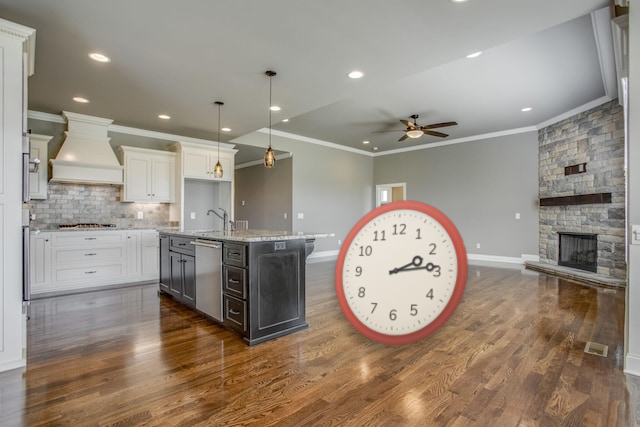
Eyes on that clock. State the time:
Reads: 2:14
